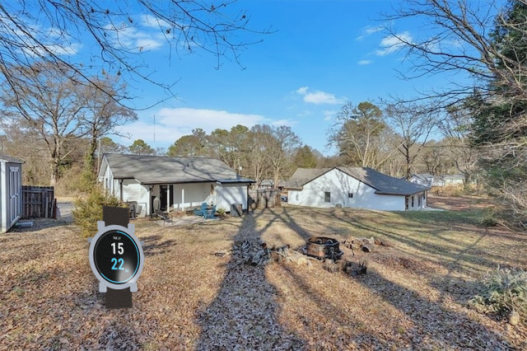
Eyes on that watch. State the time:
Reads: 15:22
